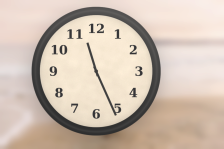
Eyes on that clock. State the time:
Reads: 11:26
